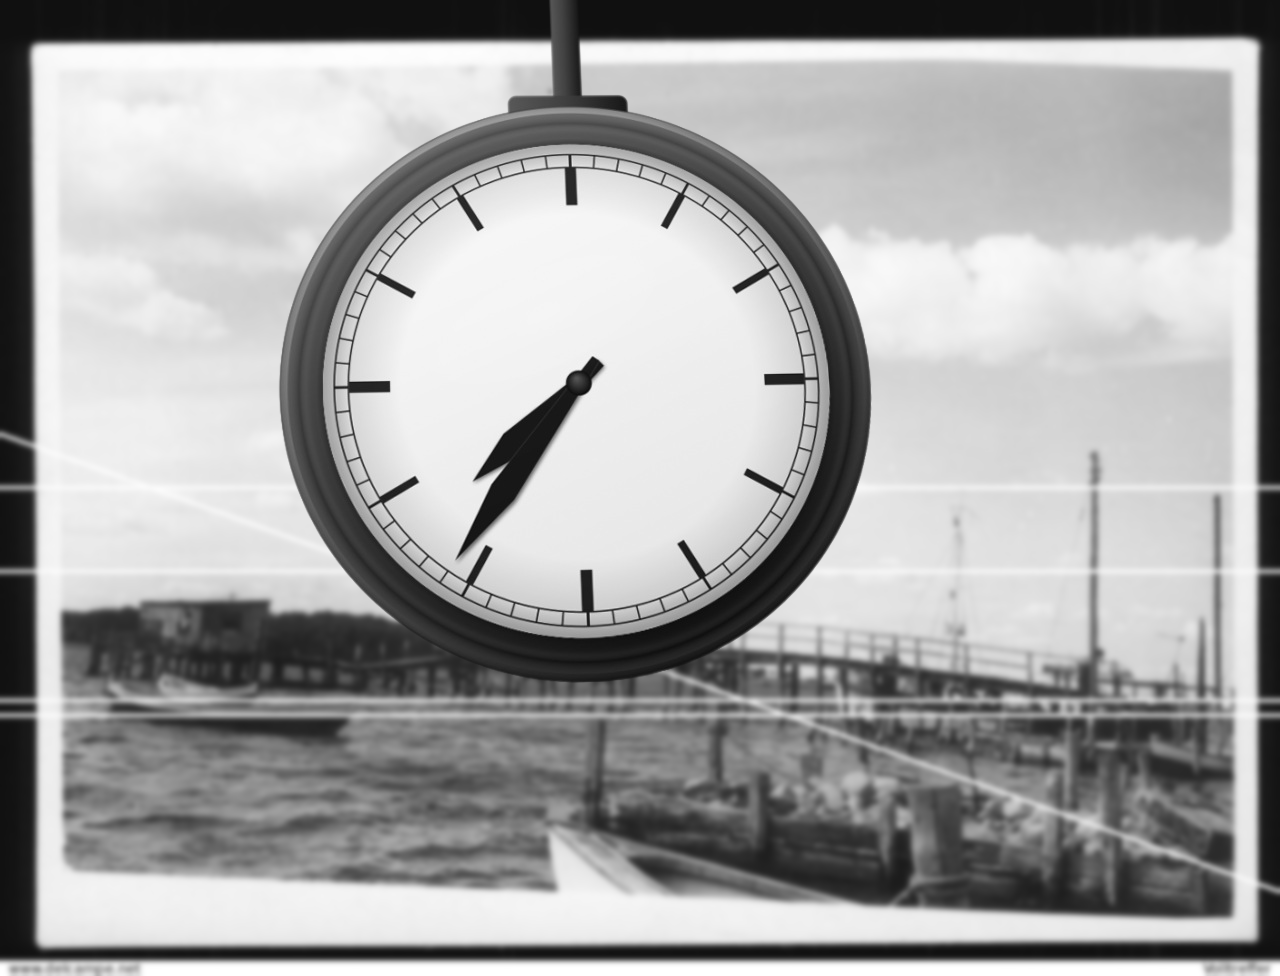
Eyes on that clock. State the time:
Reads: 7:36
